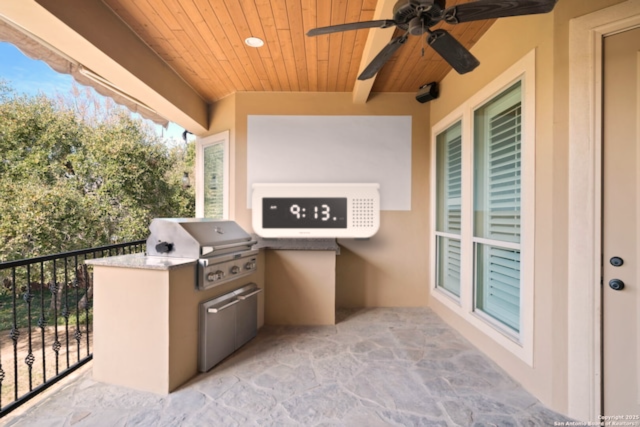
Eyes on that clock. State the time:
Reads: 9:13
